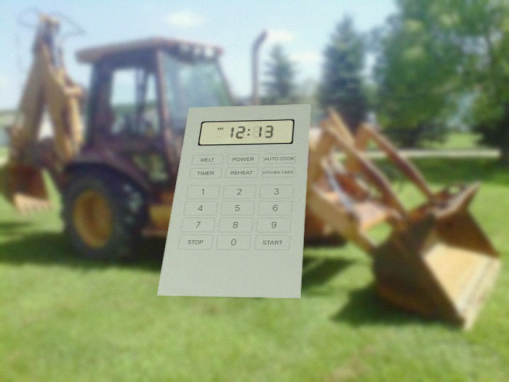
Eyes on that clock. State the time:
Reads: 12:13
